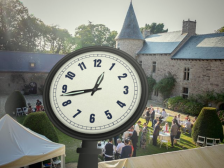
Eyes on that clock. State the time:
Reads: 12:43
